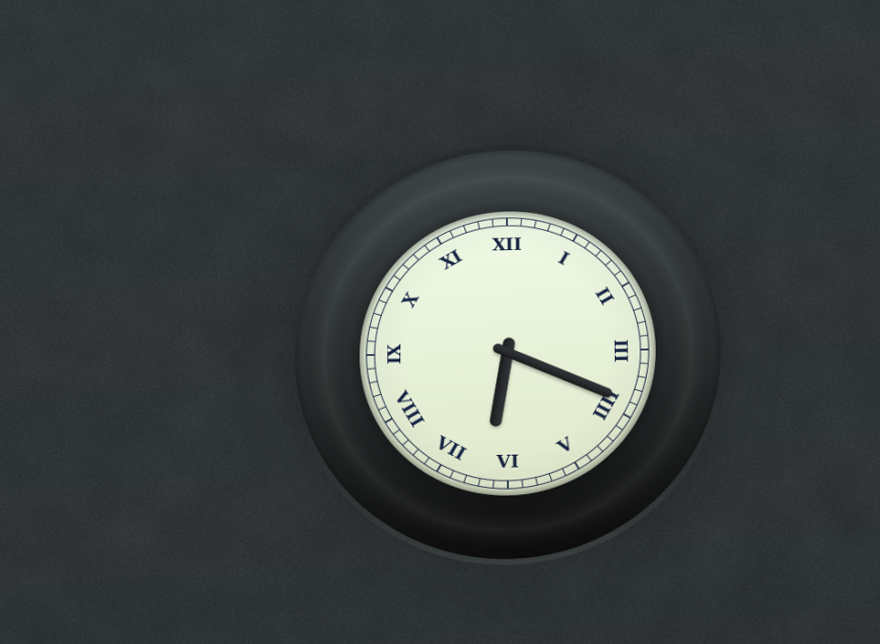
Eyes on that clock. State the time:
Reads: 6:19
